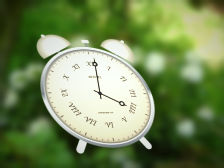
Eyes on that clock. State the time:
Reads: 4:01
